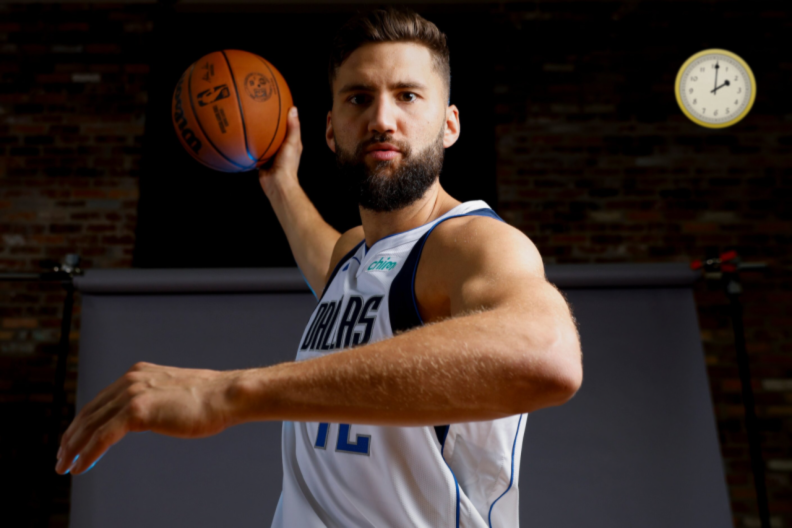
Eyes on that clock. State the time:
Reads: 2:01
